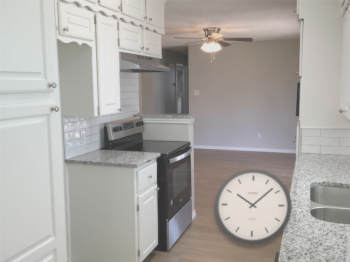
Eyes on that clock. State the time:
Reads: 10:08
